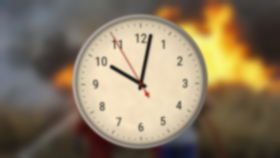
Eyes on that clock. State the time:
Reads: 10:01:55
